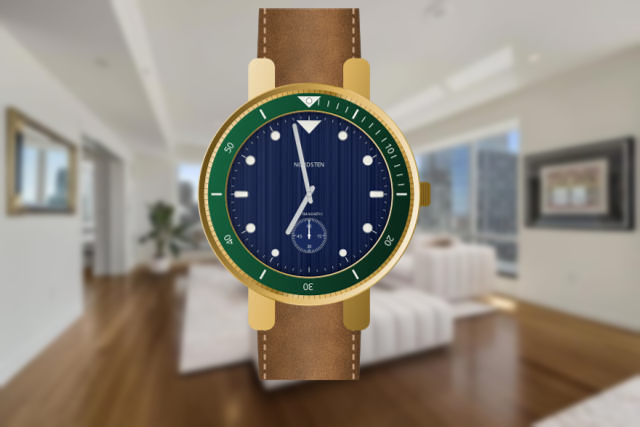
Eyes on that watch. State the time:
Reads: 6:58
